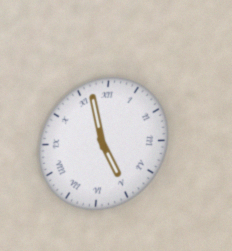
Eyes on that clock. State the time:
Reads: 4:57
